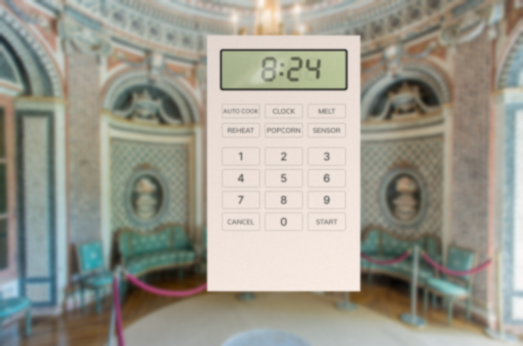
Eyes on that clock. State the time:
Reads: 8:24
